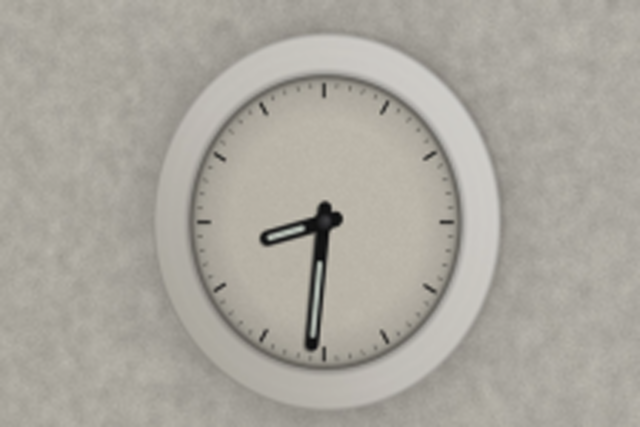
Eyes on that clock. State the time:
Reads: 8:31
